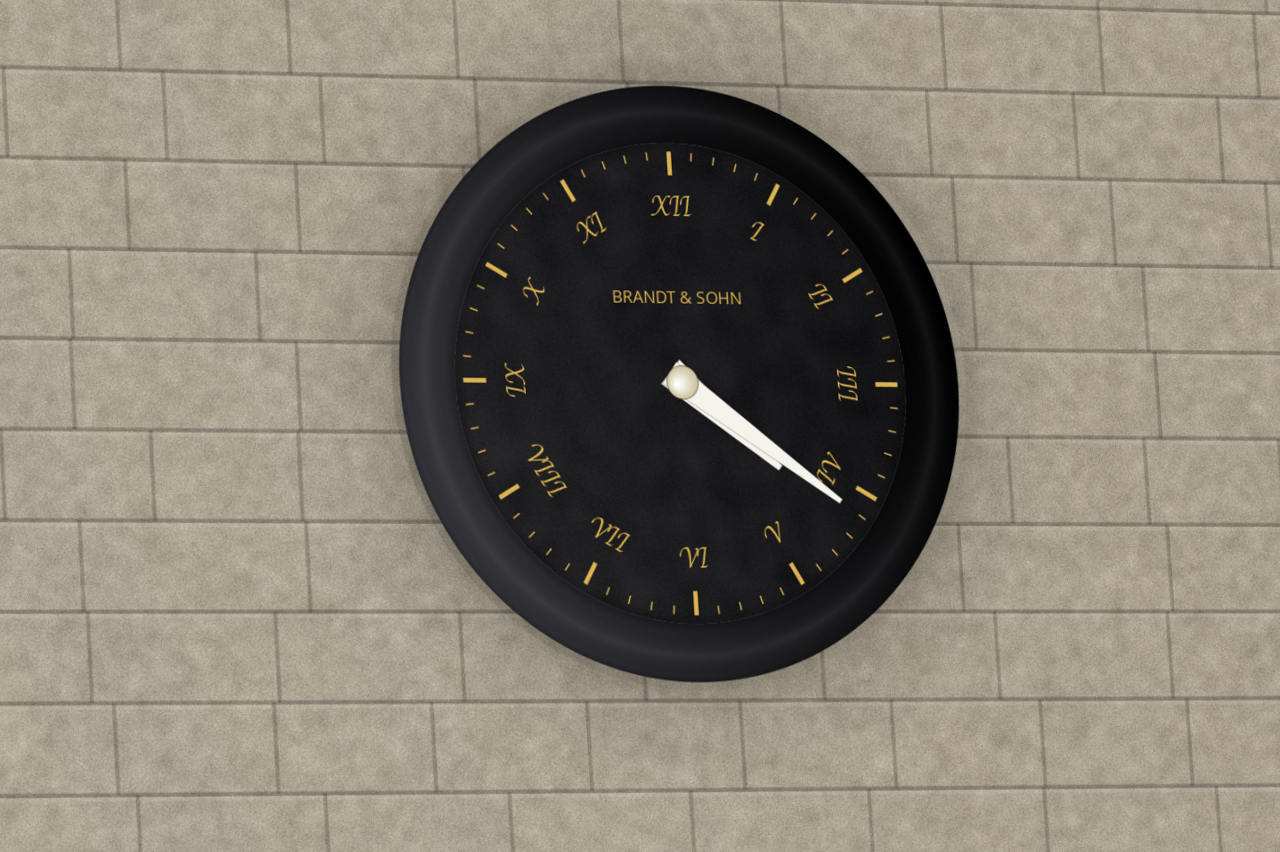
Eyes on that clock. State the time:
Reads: 4:21
